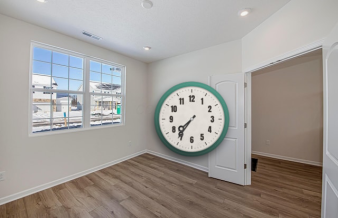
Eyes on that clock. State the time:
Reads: 7:36
